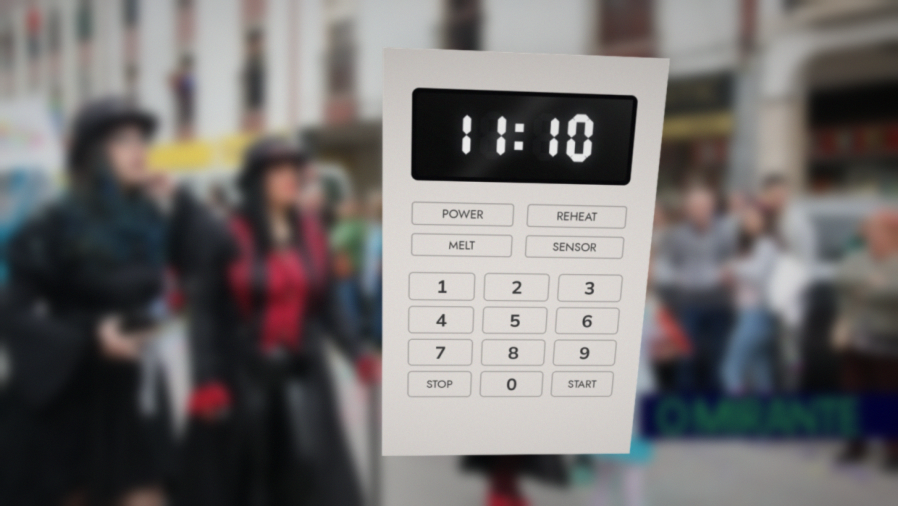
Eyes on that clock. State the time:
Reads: 11:10
